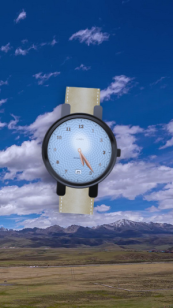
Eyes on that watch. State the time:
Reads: 5:24
